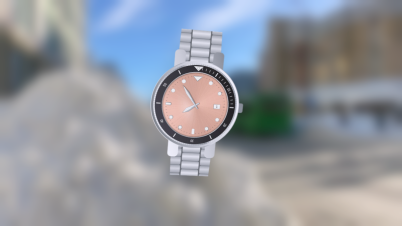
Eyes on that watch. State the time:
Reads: 7:54
